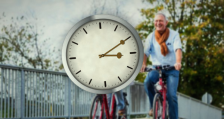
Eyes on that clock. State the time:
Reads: 3:10
